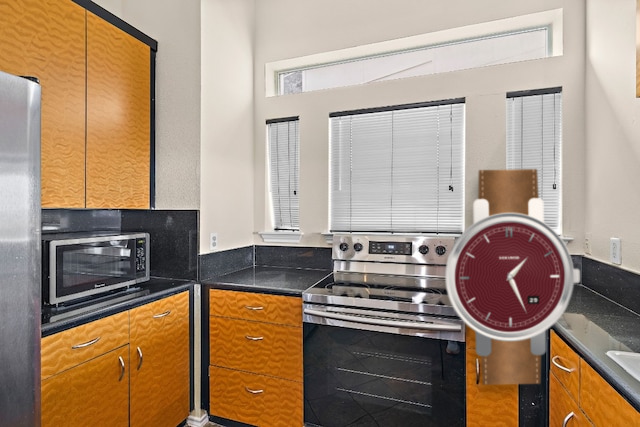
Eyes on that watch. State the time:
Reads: 1:26
